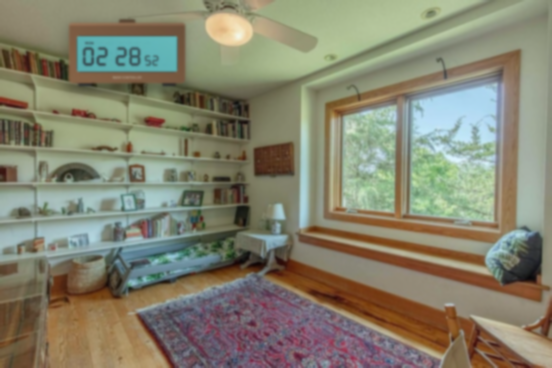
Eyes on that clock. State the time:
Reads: 2:28
